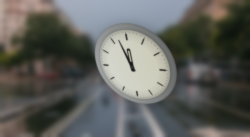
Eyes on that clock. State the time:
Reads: 11:57
